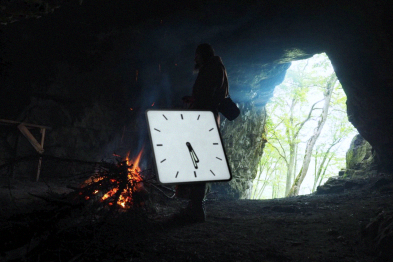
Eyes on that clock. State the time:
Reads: 5:29
